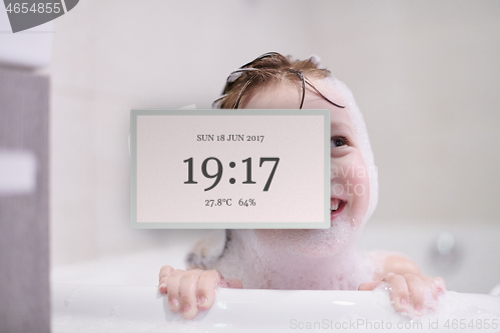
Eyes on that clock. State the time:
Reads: 19:17
